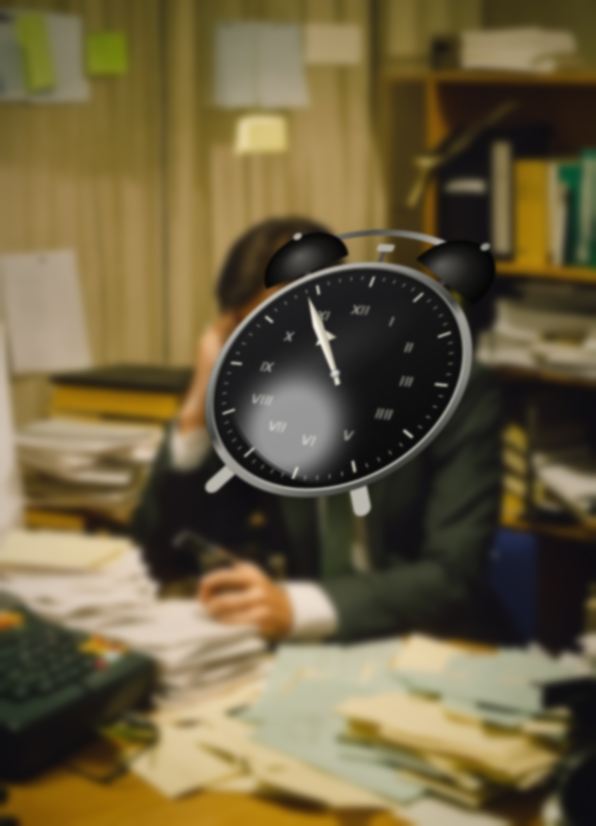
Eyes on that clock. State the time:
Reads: 10:54
